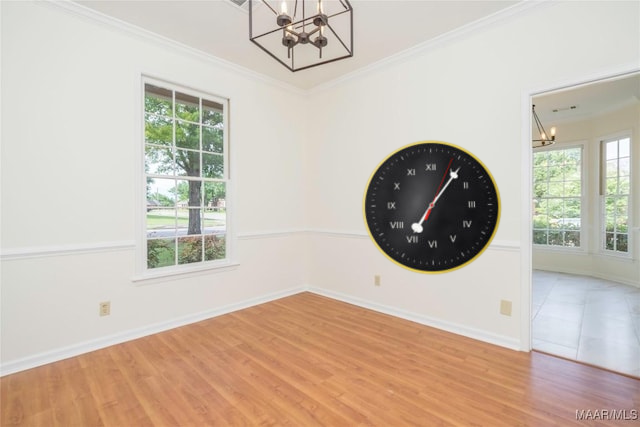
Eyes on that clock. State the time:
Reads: 7:06:04
